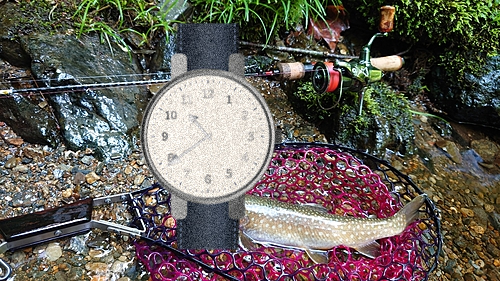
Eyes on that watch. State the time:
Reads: 10:39
